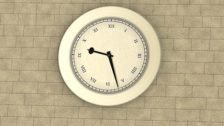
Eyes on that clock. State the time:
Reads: 9:27
